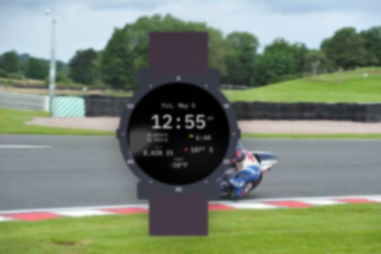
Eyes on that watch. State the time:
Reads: 12:55
